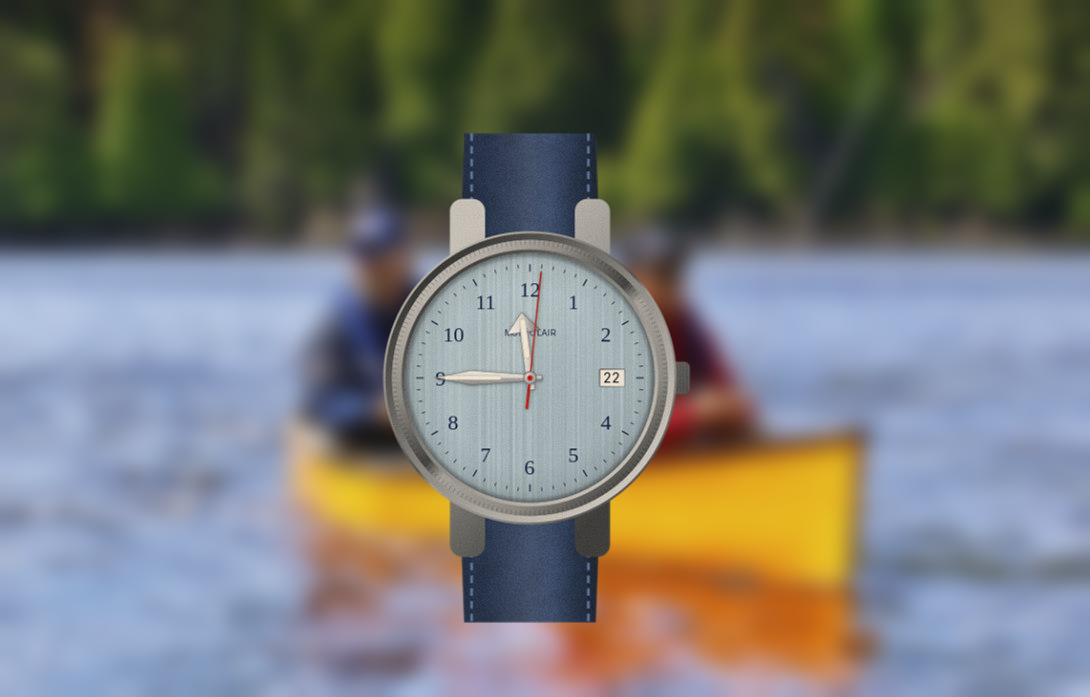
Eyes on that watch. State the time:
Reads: 11:45:01
